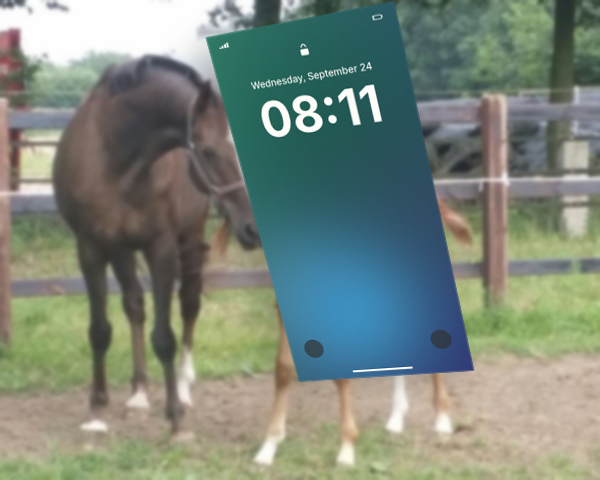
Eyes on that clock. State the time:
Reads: 8:11
